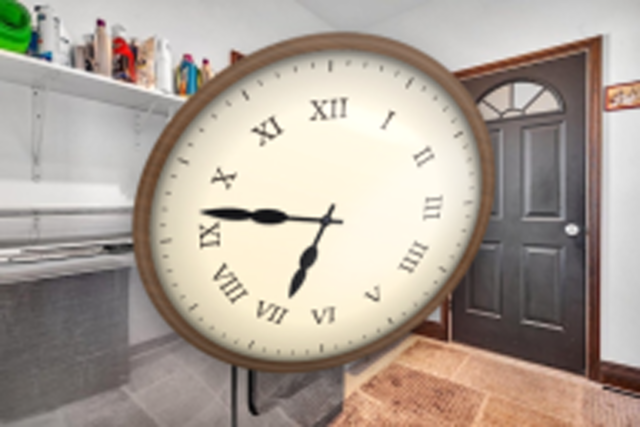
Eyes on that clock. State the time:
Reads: 6:47
